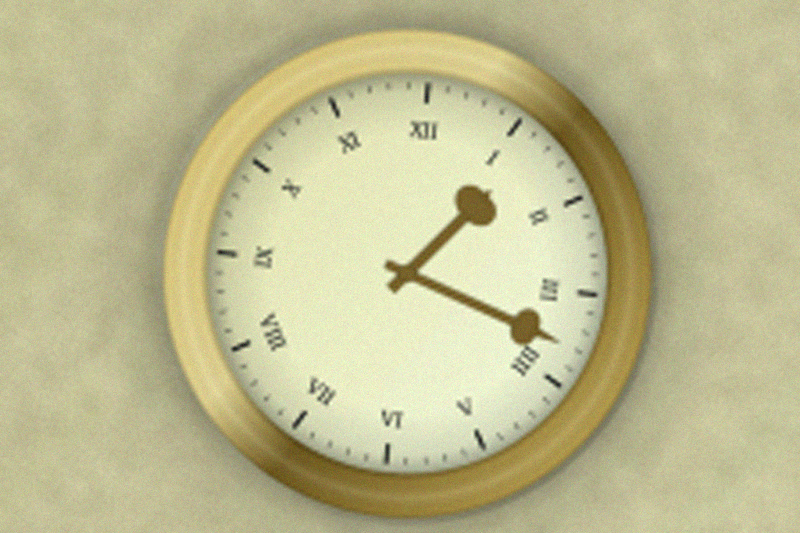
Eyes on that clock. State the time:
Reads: 1:18
